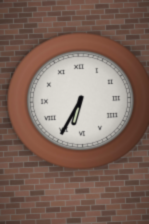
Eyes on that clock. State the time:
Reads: 6:35
